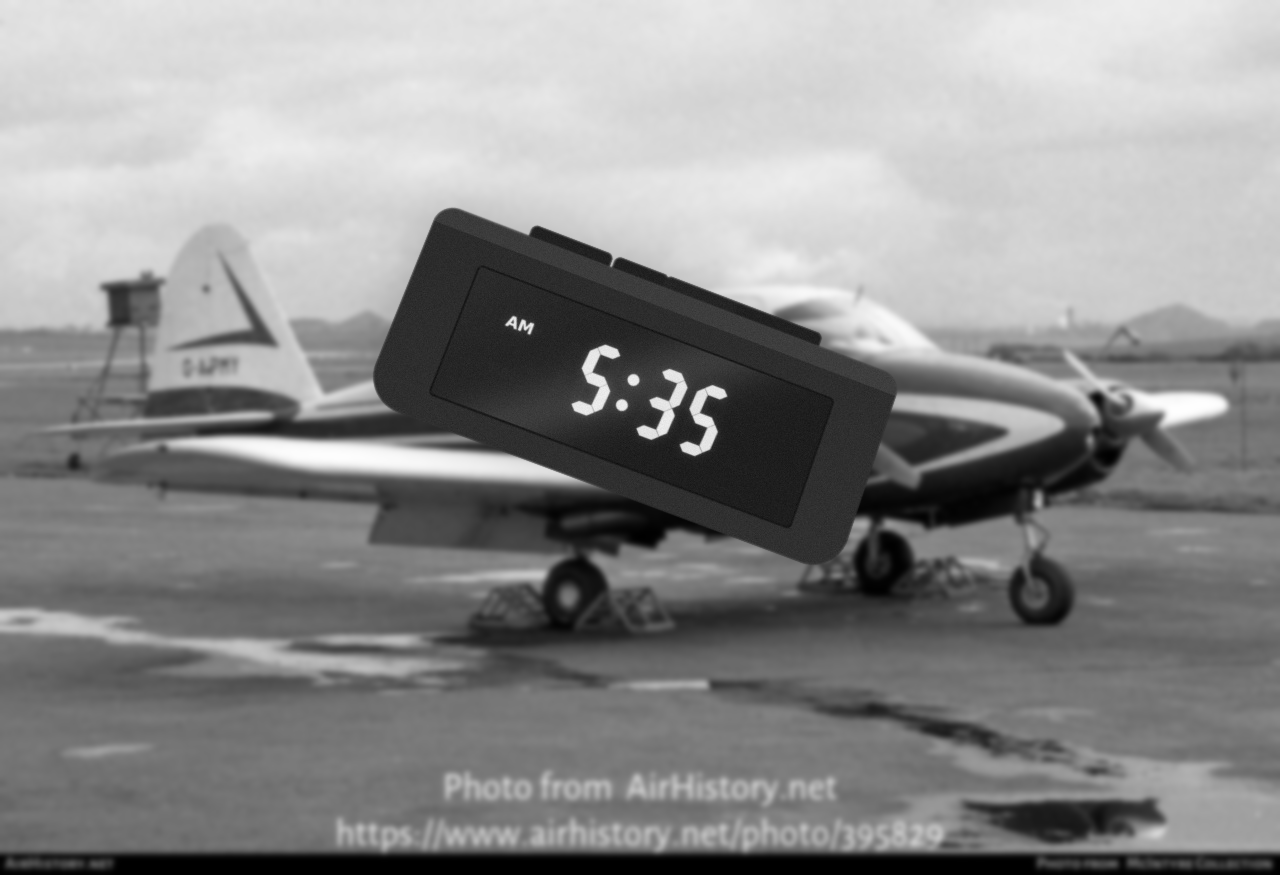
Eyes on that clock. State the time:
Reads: 5:35
